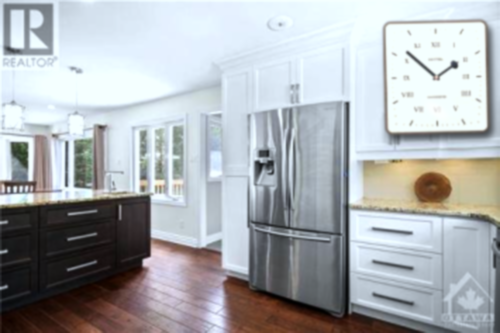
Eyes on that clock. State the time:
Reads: 1:52
